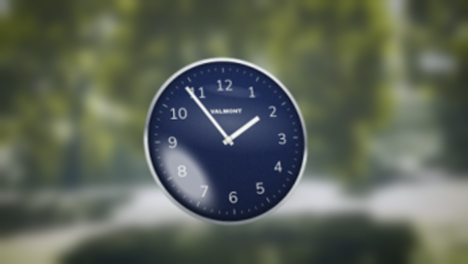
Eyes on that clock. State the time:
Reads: 1:54
